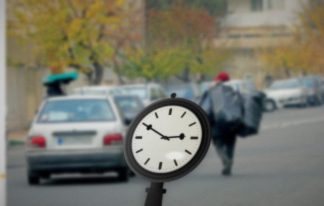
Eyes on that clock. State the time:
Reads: 2:50
